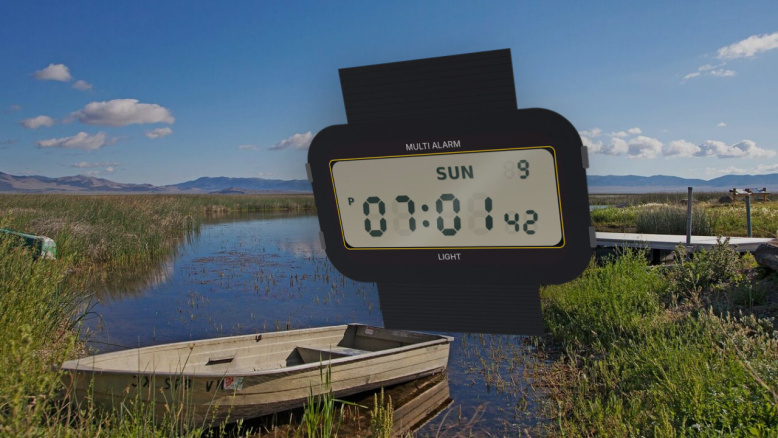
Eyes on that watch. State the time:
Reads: 7:01:42
